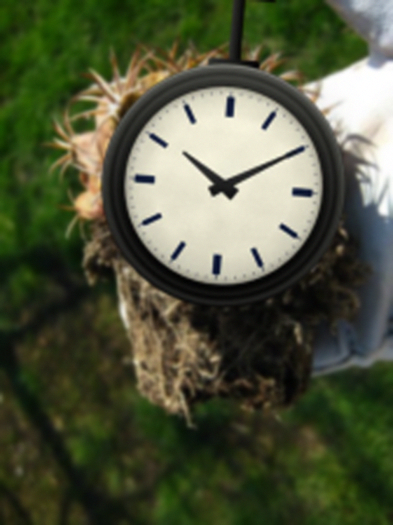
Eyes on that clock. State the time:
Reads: 10:10
